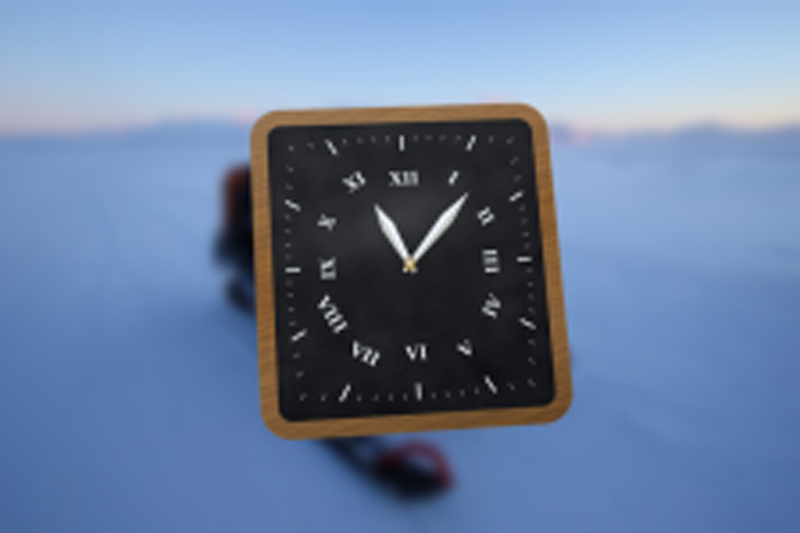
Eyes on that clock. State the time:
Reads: 11:07
